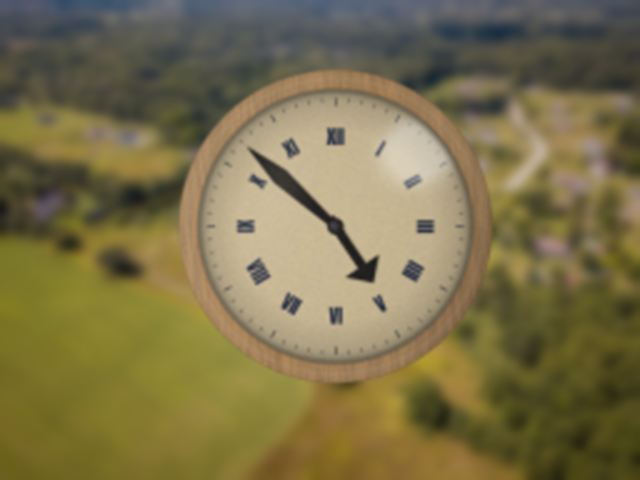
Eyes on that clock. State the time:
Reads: 4:52
